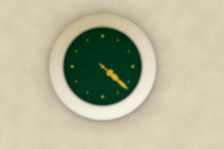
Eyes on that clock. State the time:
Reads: 4:22
